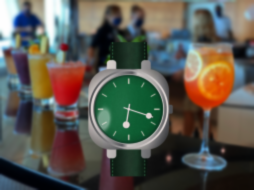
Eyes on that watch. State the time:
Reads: 6:18
